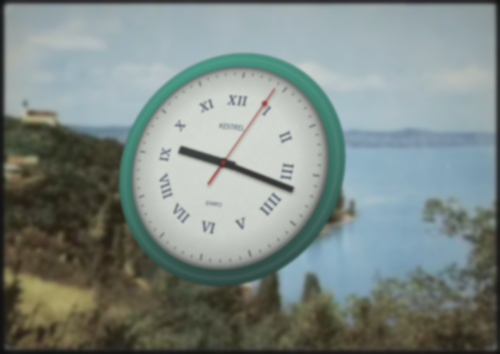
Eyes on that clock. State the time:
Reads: 9:17:04
